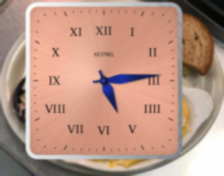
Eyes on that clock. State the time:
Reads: 5:14
